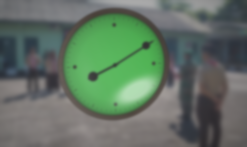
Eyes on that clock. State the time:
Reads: 8:10
